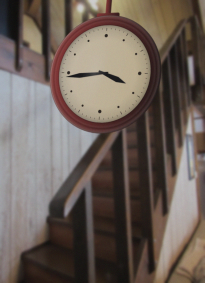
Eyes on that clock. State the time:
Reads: 3:44
